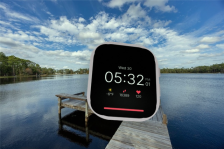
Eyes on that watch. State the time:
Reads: 5:32
